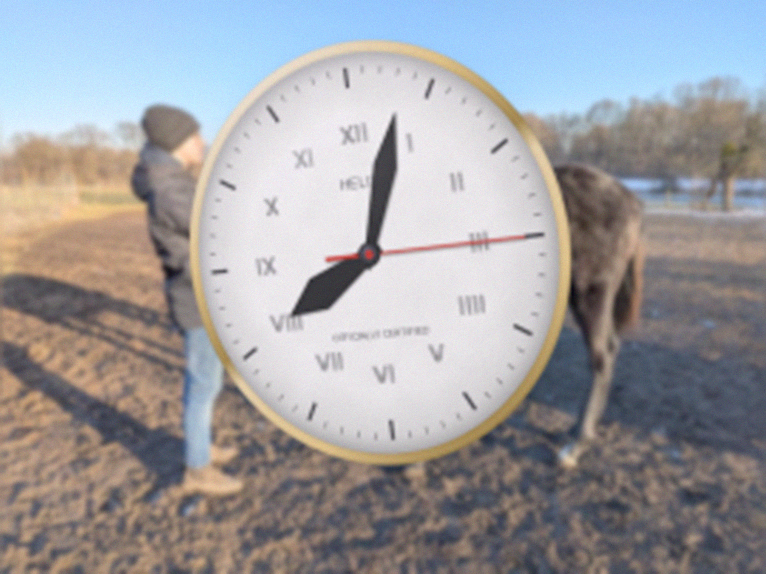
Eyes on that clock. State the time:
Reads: 8:03:15
